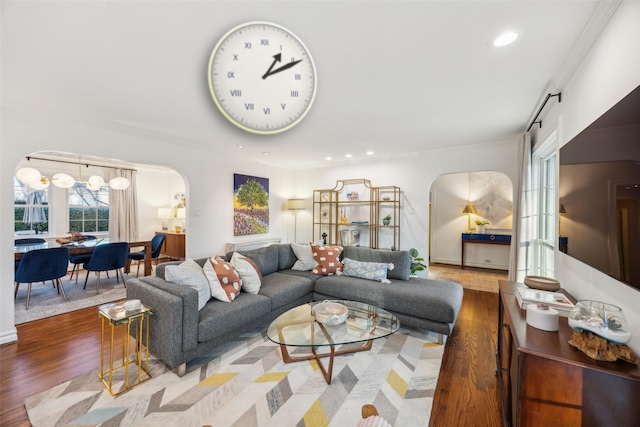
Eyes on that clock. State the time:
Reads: 1:11
